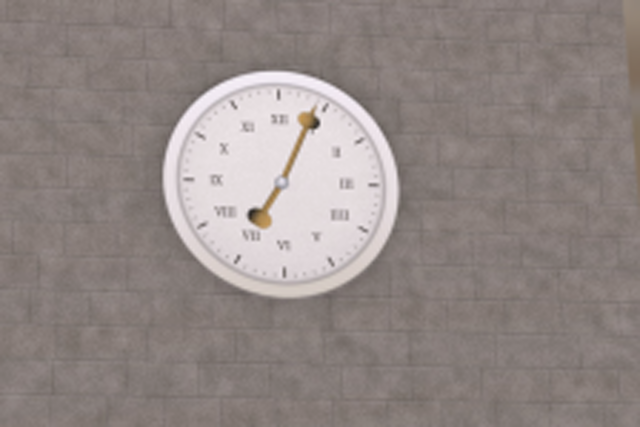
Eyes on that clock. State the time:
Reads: 7:04
